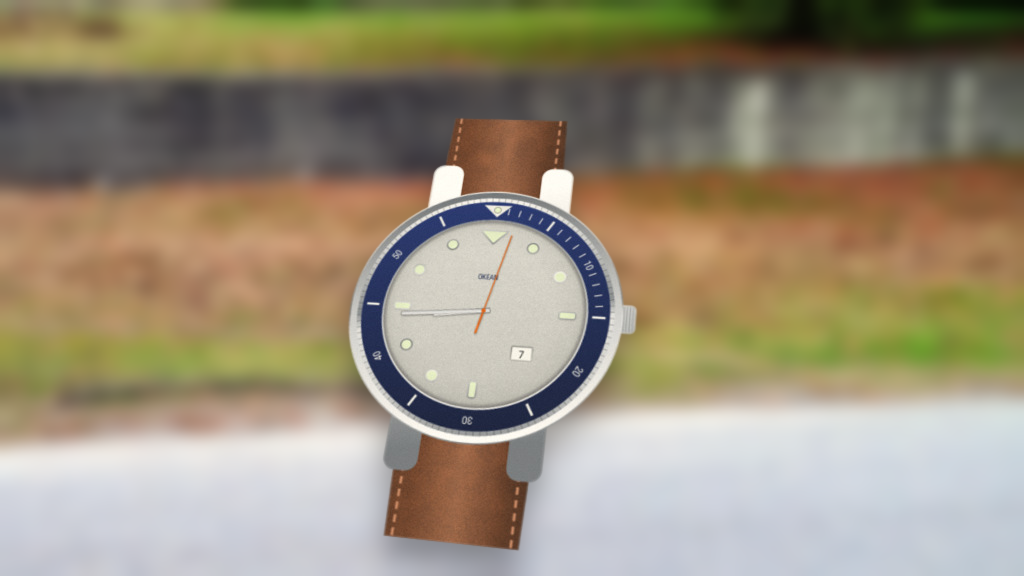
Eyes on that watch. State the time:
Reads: 8:44:02
